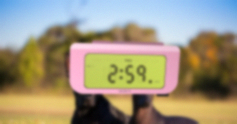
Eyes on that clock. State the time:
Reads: 2:59
